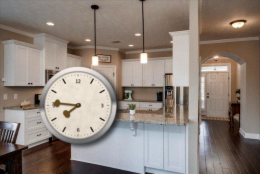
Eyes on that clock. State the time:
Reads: 7:46
